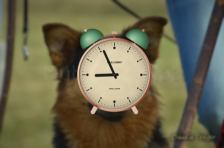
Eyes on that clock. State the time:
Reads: 8:56
